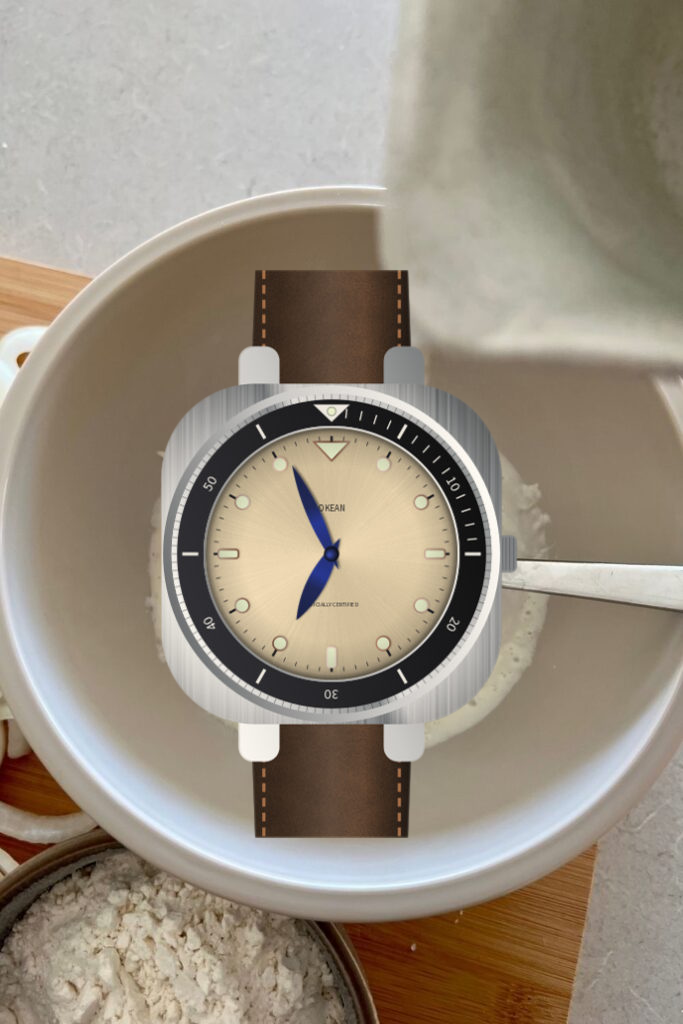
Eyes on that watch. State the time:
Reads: 6:56
